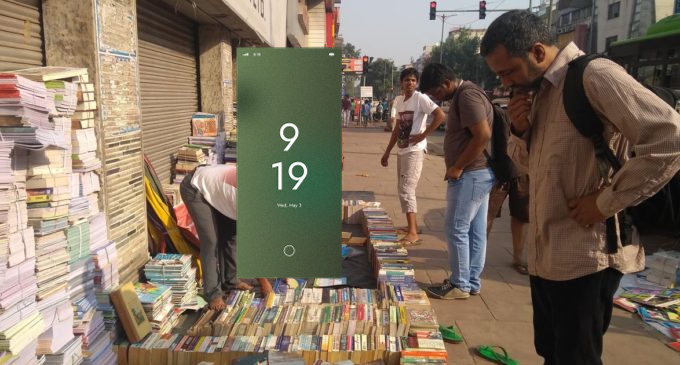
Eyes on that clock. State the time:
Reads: 9:19
